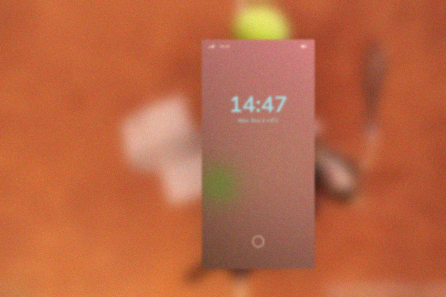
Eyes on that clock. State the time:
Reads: 14:47
